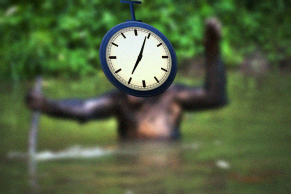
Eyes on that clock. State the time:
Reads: 7:04
